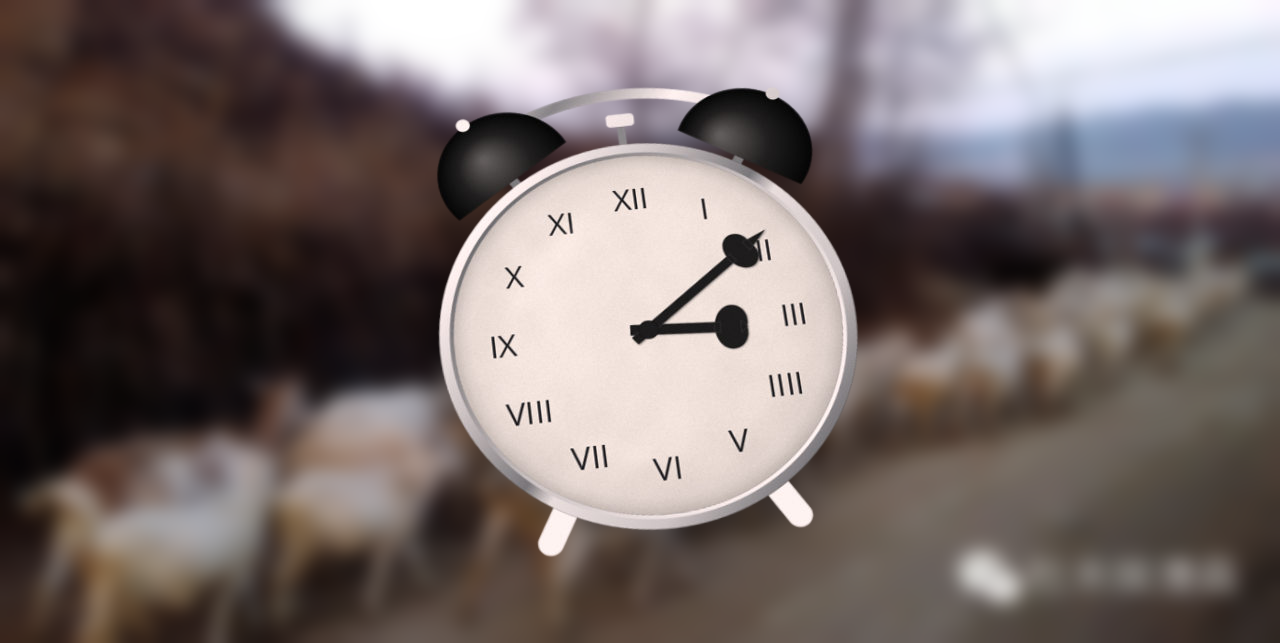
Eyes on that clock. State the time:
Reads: 3:09
